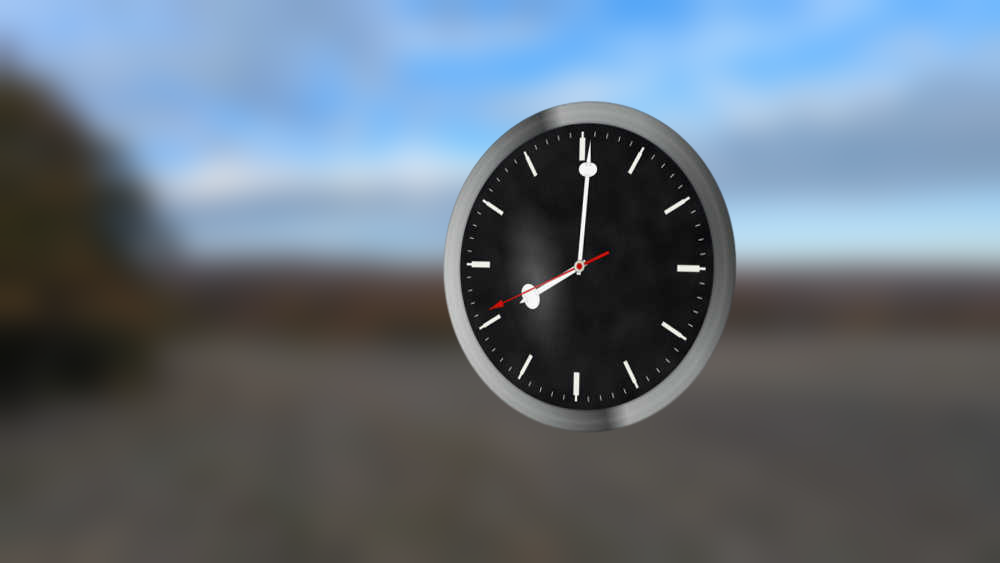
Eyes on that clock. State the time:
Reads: 8:00:41
